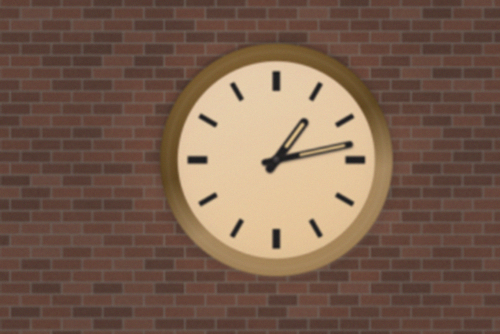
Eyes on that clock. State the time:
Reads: 1:13
